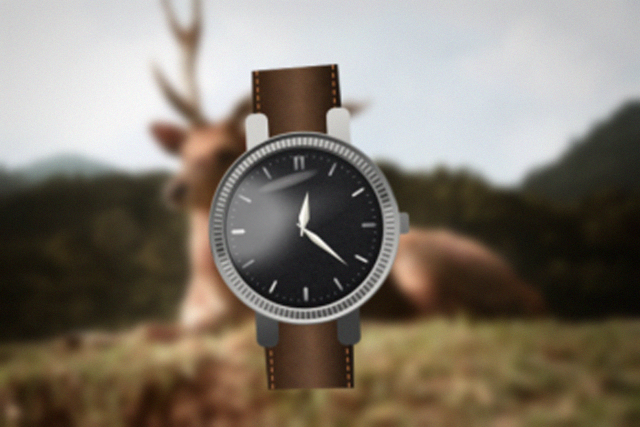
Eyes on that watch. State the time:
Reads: 12:22
